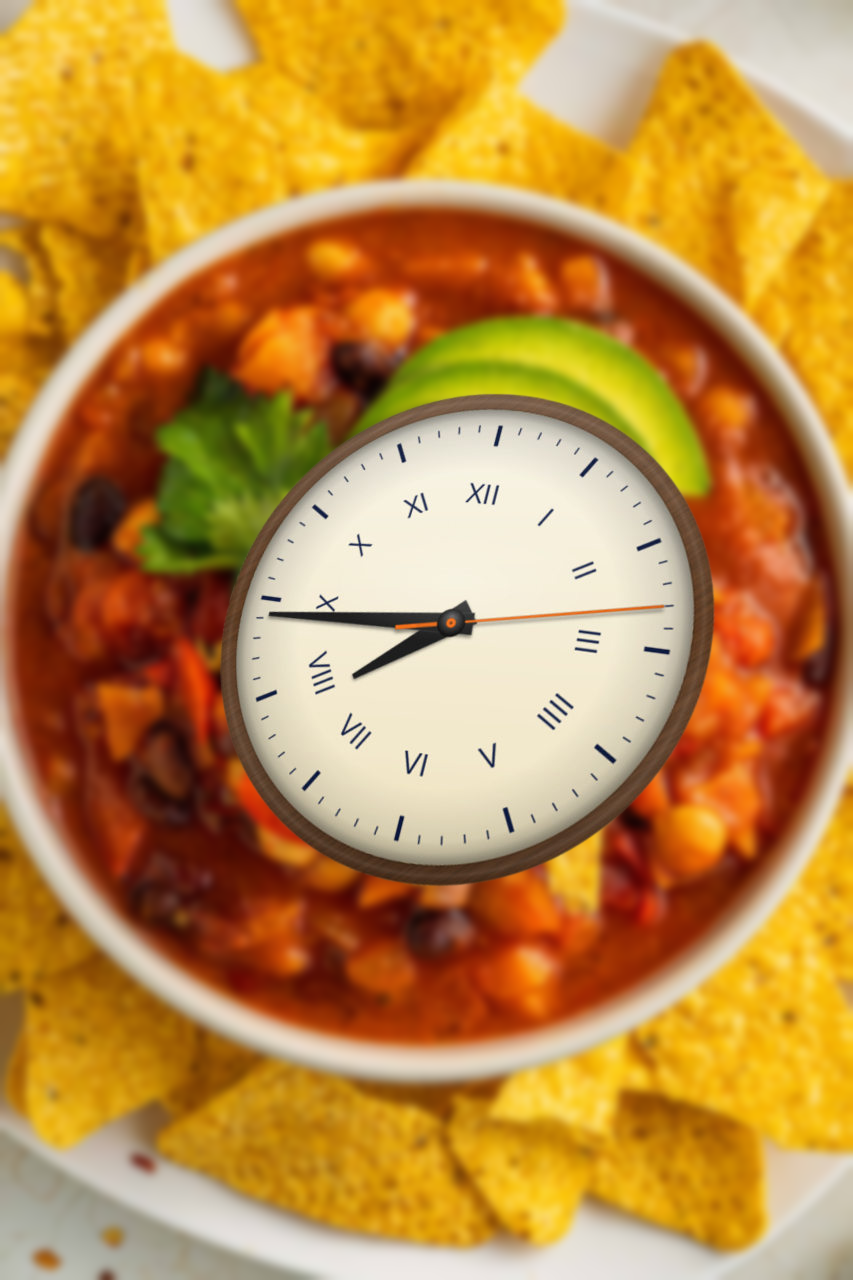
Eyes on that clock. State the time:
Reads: 7:44:13
